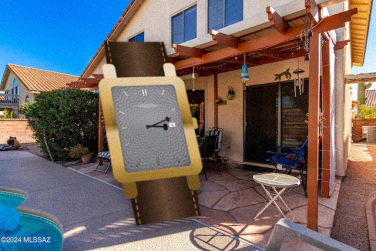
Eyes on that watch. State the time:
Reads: 3:12
